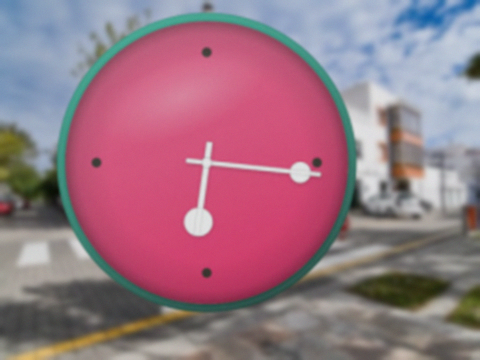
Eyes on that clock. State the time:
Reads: 6:16
